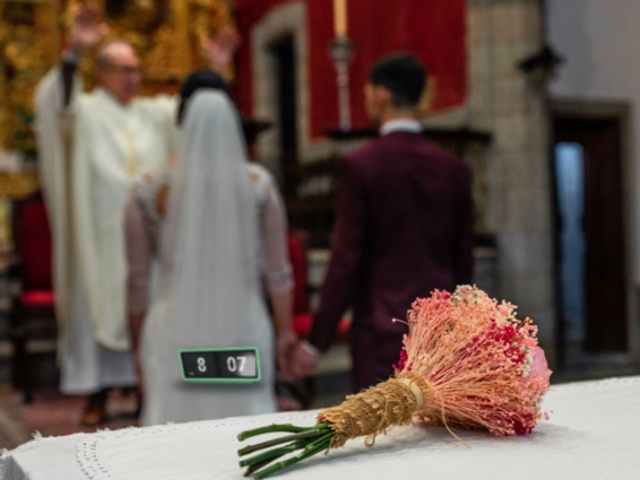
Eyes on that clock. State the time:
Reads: 8:07
